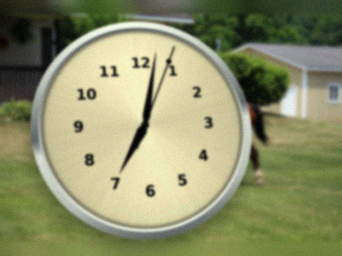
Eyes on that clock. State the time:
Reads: 7:02:04
